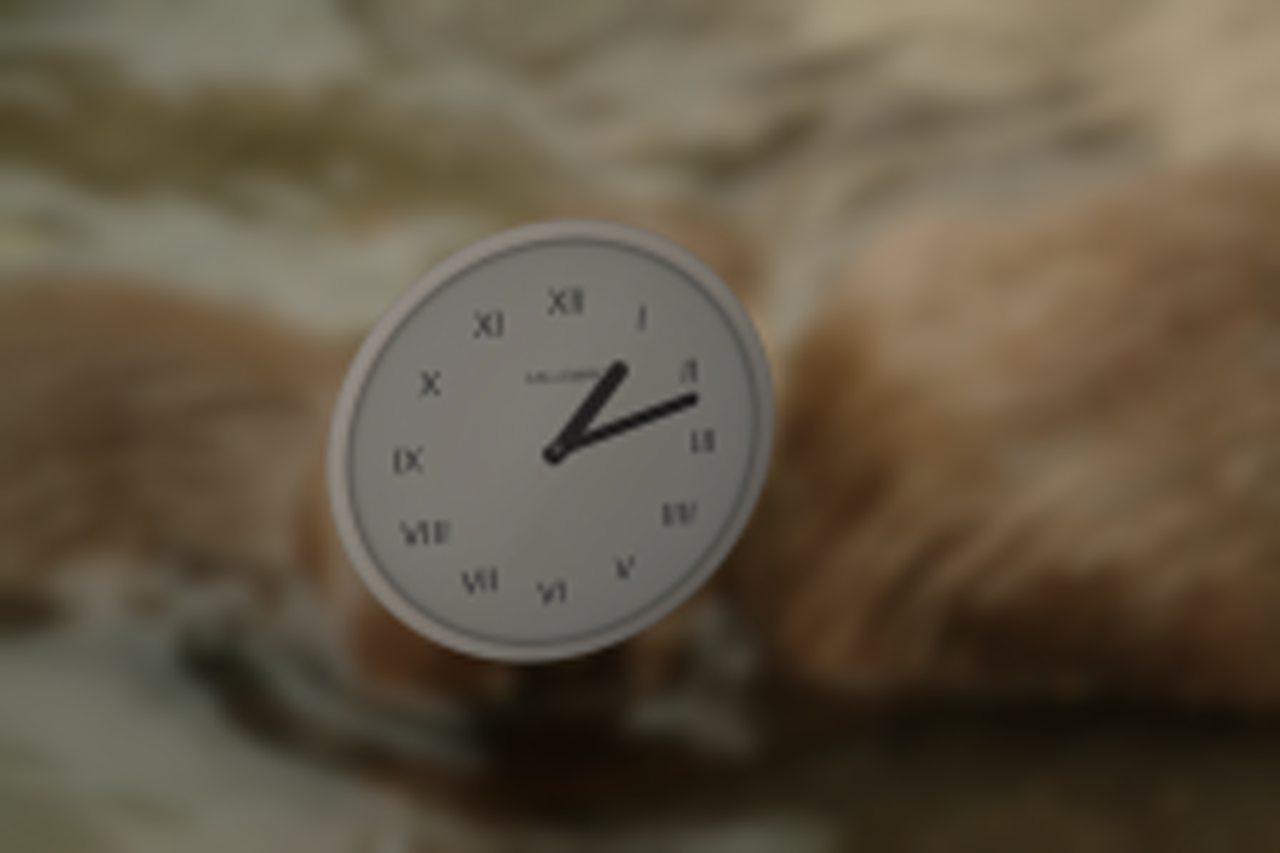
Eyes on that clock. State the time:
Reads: 1:12
